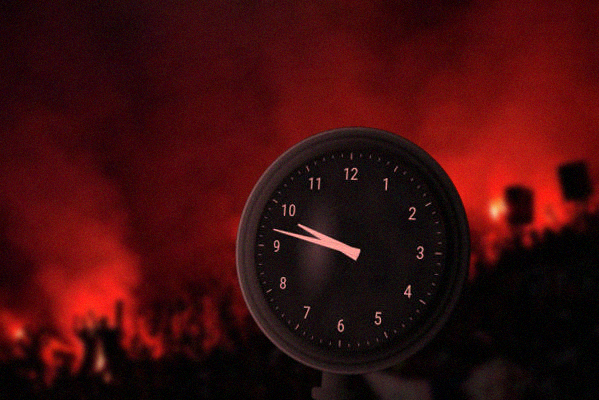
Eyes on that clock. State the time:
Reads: 9:47
